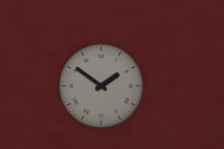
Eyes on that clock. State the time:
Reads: 1:51
